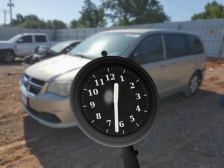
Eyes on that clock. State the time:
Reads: 12:32
